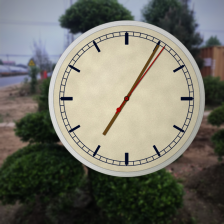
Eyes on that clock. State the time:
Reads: 7:05:06
